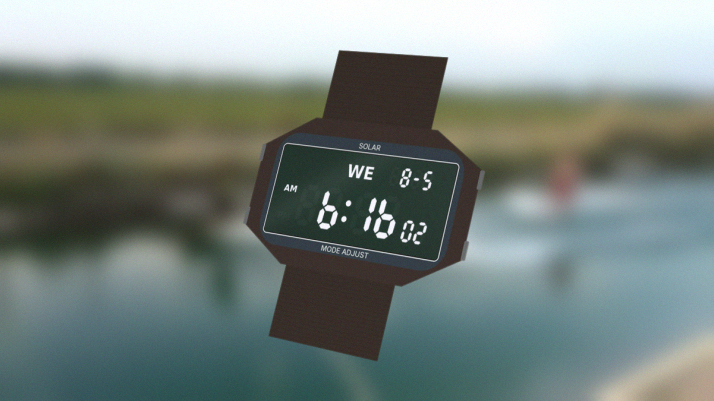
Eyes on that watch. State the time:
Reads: 6:16:02
